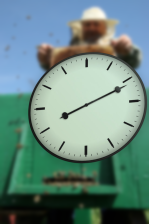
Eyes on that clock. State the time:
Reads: 8:11
